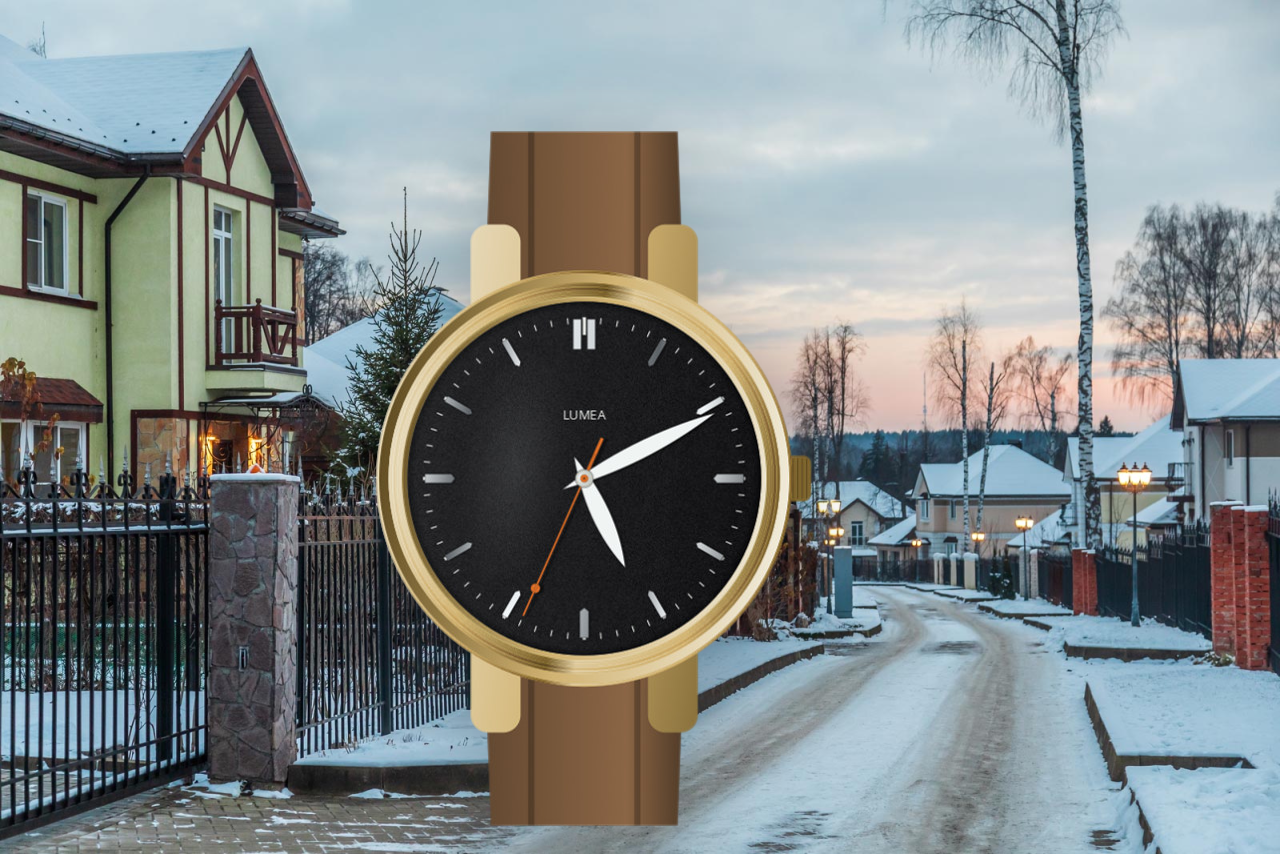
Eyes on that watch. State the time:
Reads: 5:10:34
